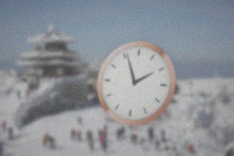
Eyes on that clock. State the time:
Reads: 1:56
